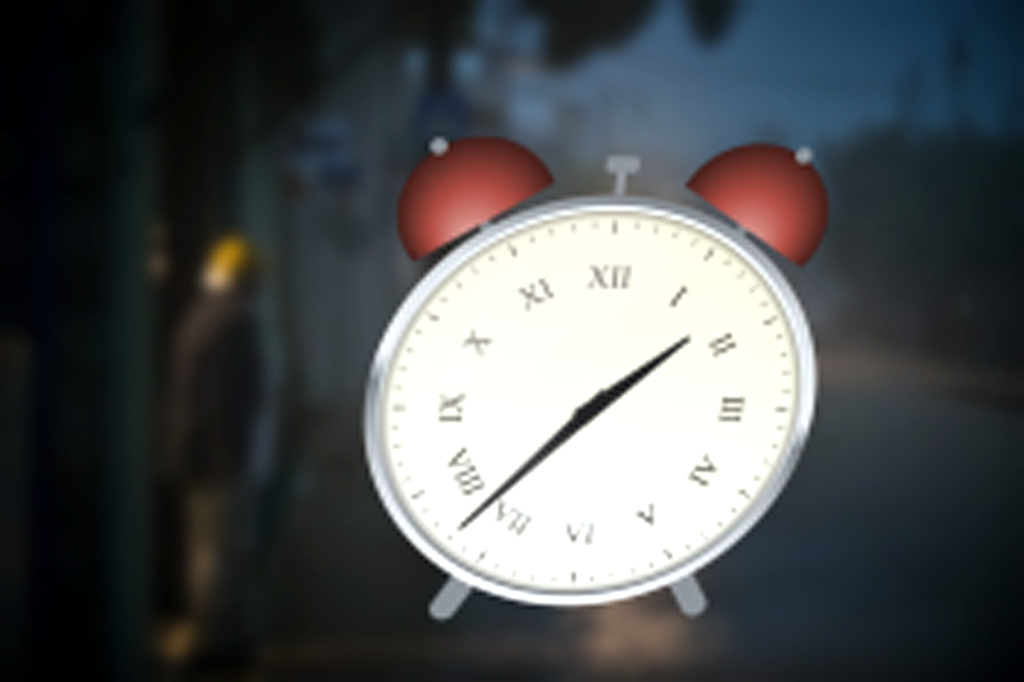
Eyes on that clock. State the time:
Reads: 1:37
